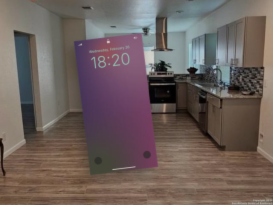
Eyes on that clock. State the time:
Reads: 18:20
